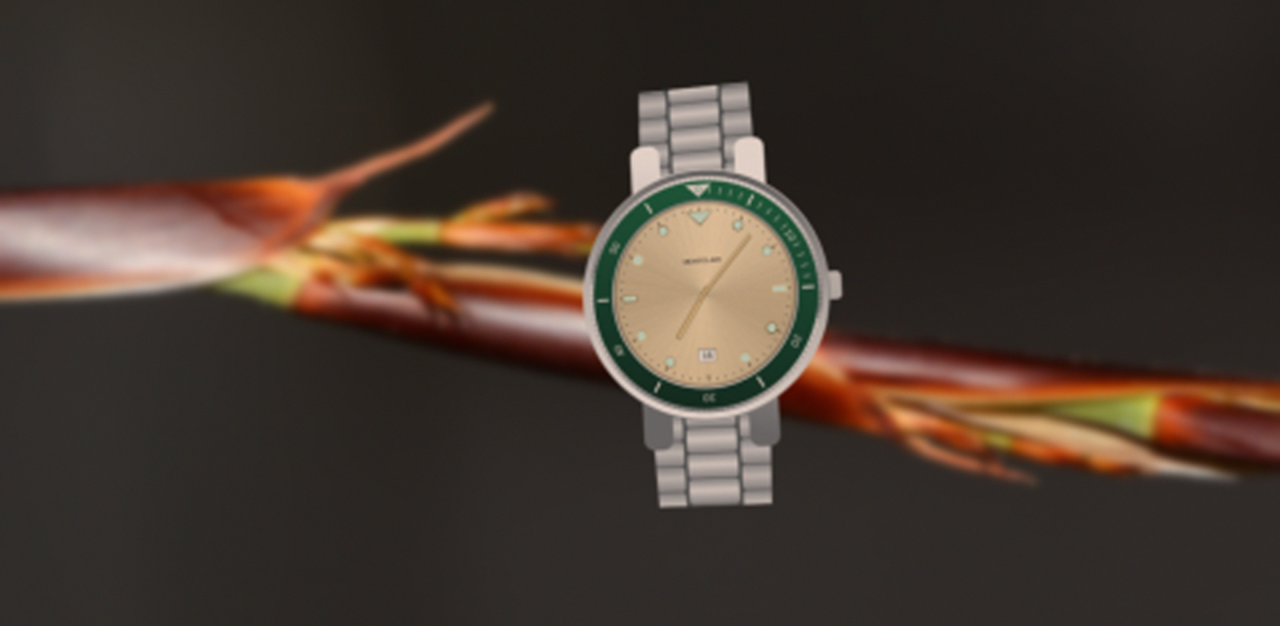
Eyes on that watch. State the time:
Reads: 7:07
